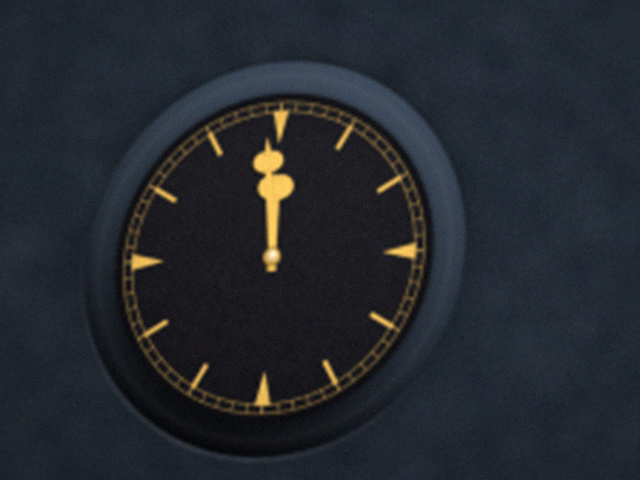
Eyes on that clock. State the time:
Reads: 11:59
